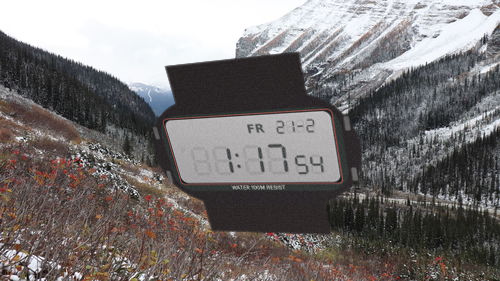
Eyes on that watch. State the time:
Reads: 1:17:54
